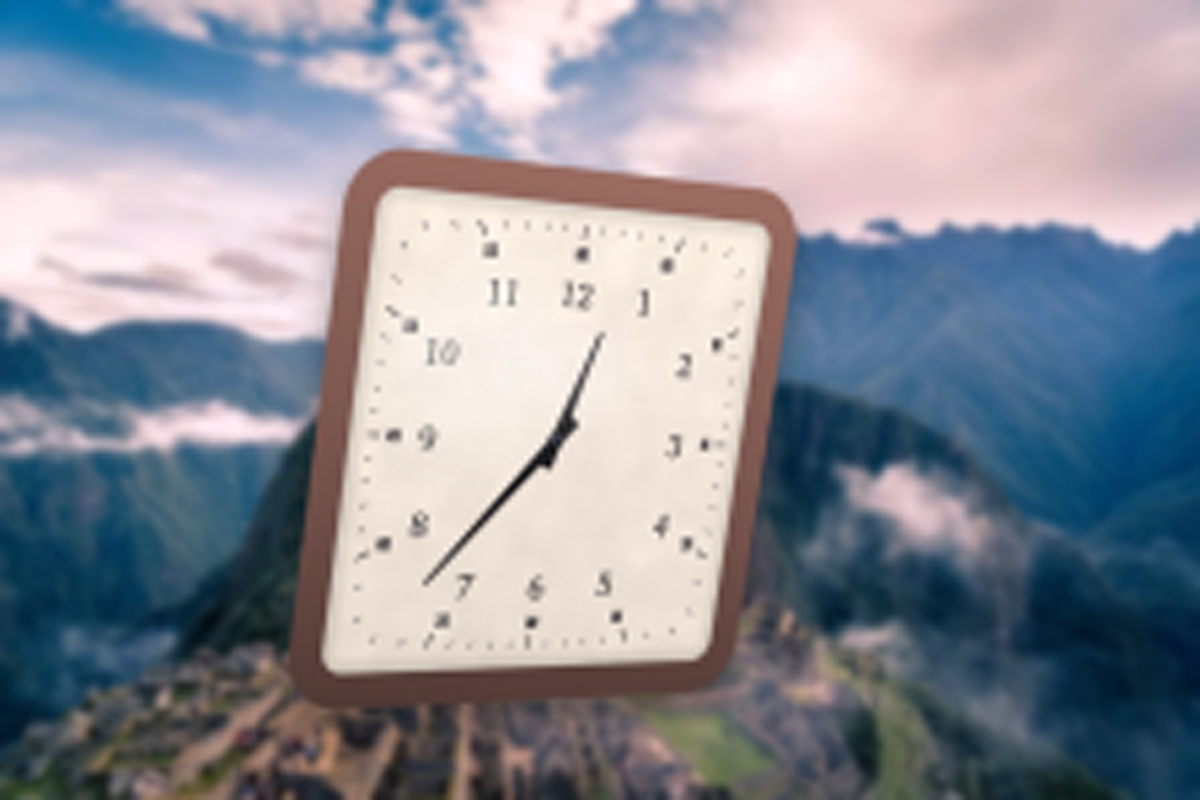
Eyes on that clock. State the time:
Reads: 12:37
